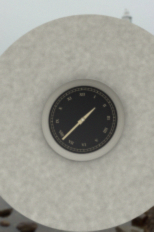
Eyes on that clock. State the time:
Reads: 1:38
